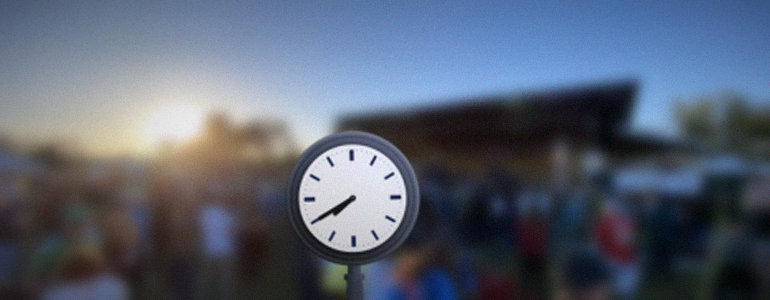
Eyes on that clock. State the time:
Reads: 7:40
